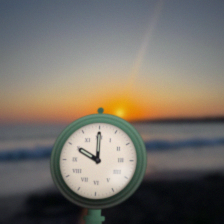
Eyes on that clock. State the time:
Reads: 10:00
